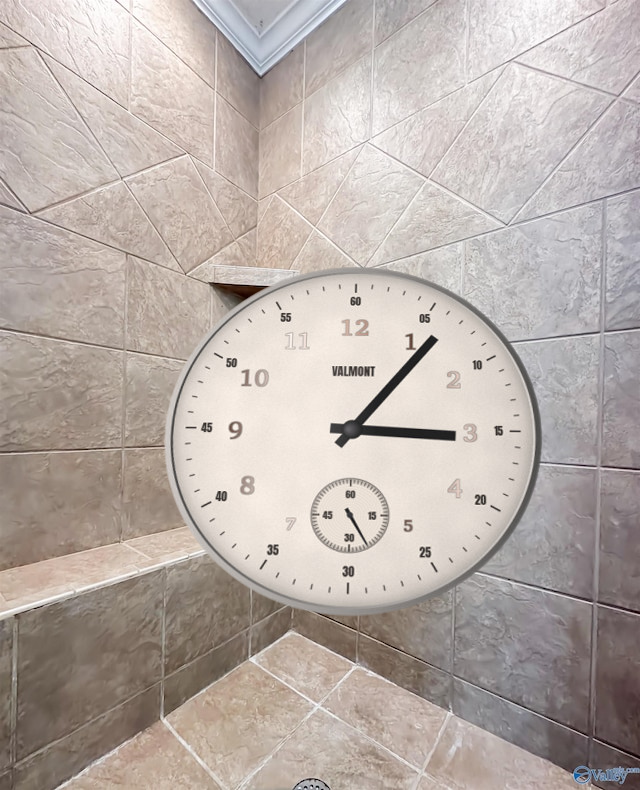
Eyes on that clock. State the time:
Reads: 3:06:25
